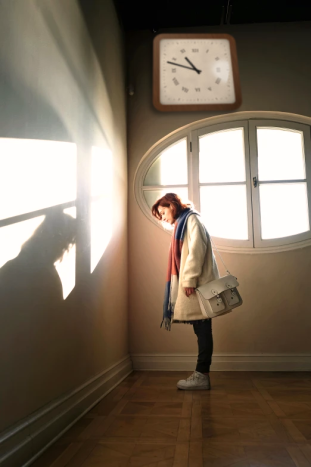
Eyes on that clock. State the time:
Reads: 10:48
